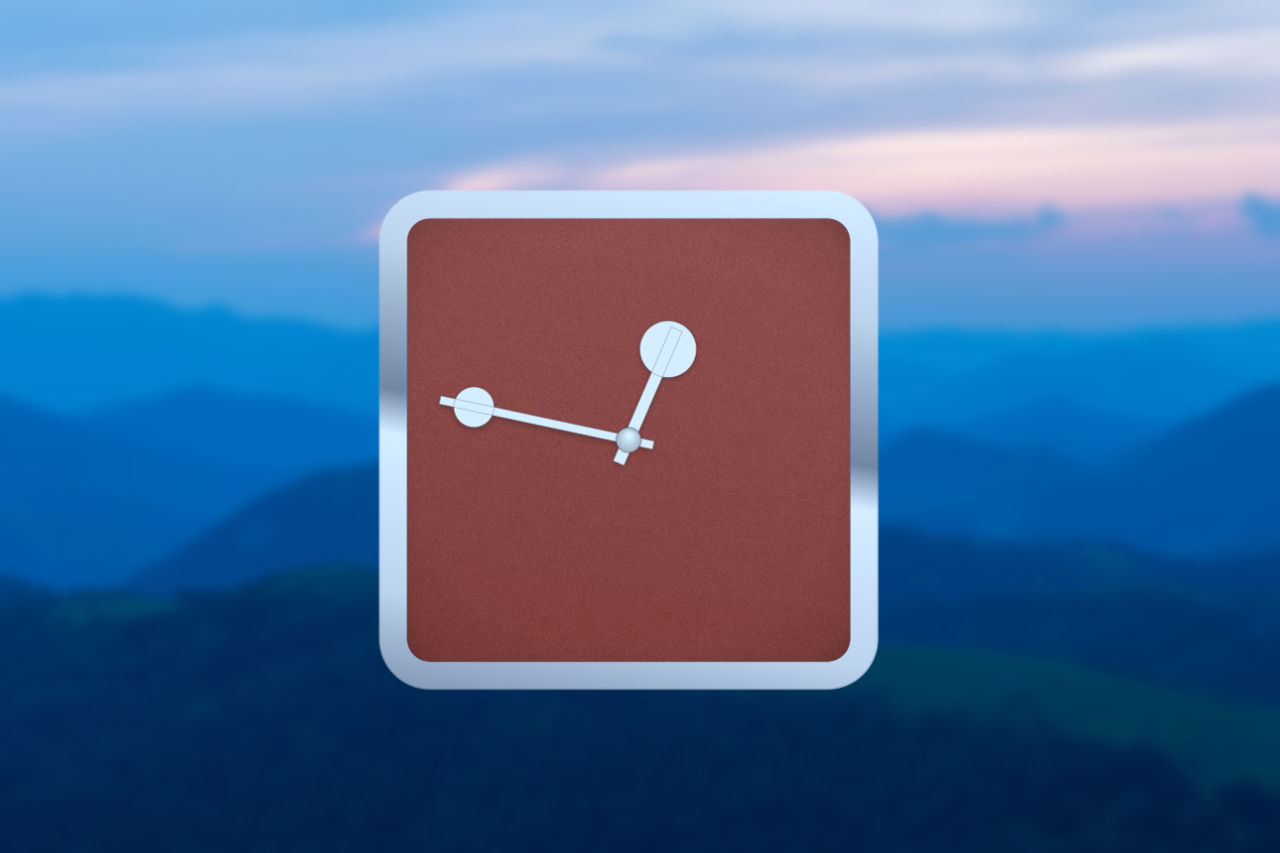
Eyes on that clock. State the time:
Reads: 12:47
